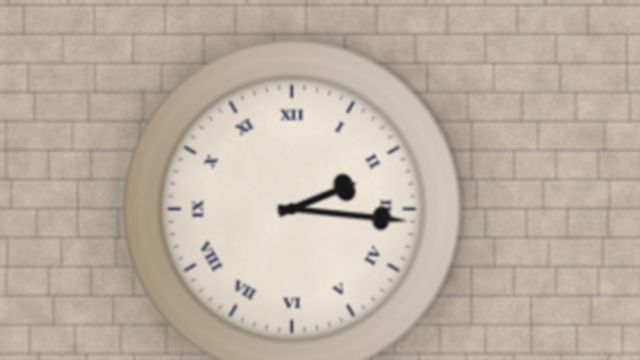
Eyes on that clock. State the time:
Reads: 2:16
